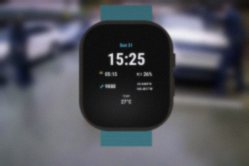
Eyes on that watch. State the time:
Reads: 15:25
